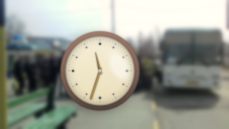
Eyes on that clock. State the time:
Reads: 11:33
